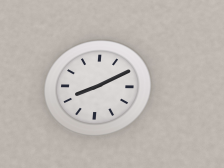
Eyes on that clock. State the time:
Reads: 8:10
